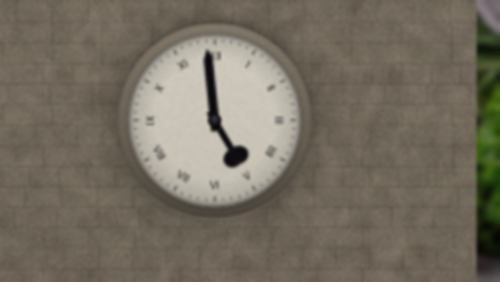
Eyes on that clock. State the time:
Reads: 4:59
